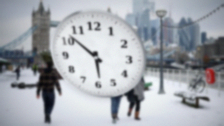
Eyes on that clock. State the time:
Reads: 5:52
